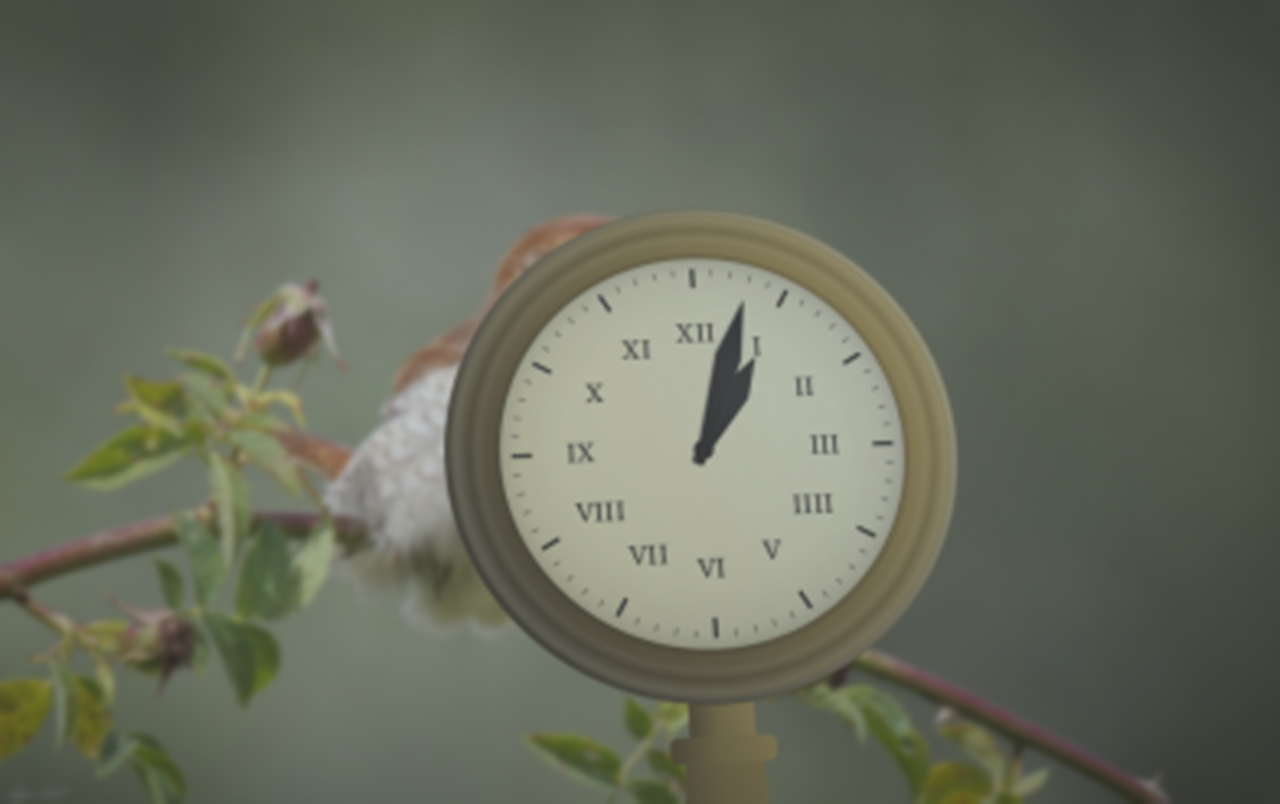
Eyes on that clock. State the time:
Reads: 1:03
